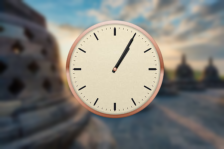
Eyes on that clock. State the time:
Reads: 1:05
